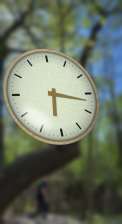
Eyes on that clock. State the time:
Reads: 6:17
